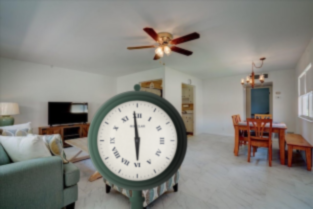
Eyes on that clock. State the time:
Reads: 5:59
